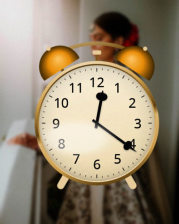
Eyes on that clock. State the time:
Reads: 12:21
